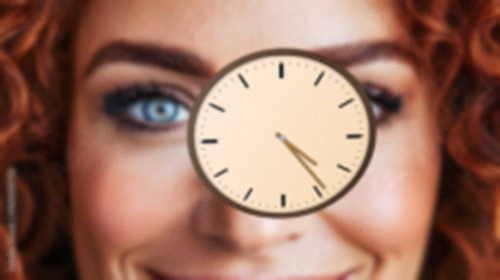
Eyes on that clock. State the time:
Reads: 4:24
